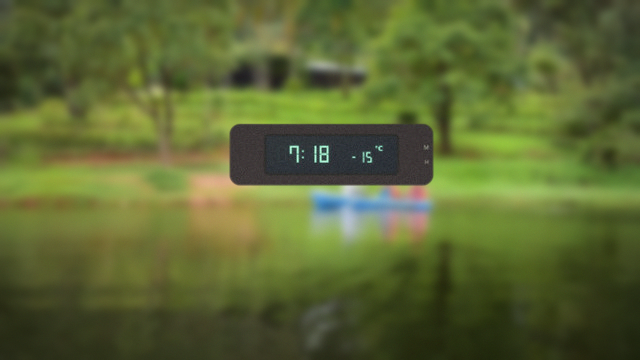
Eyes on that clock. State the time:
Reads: 7:18
